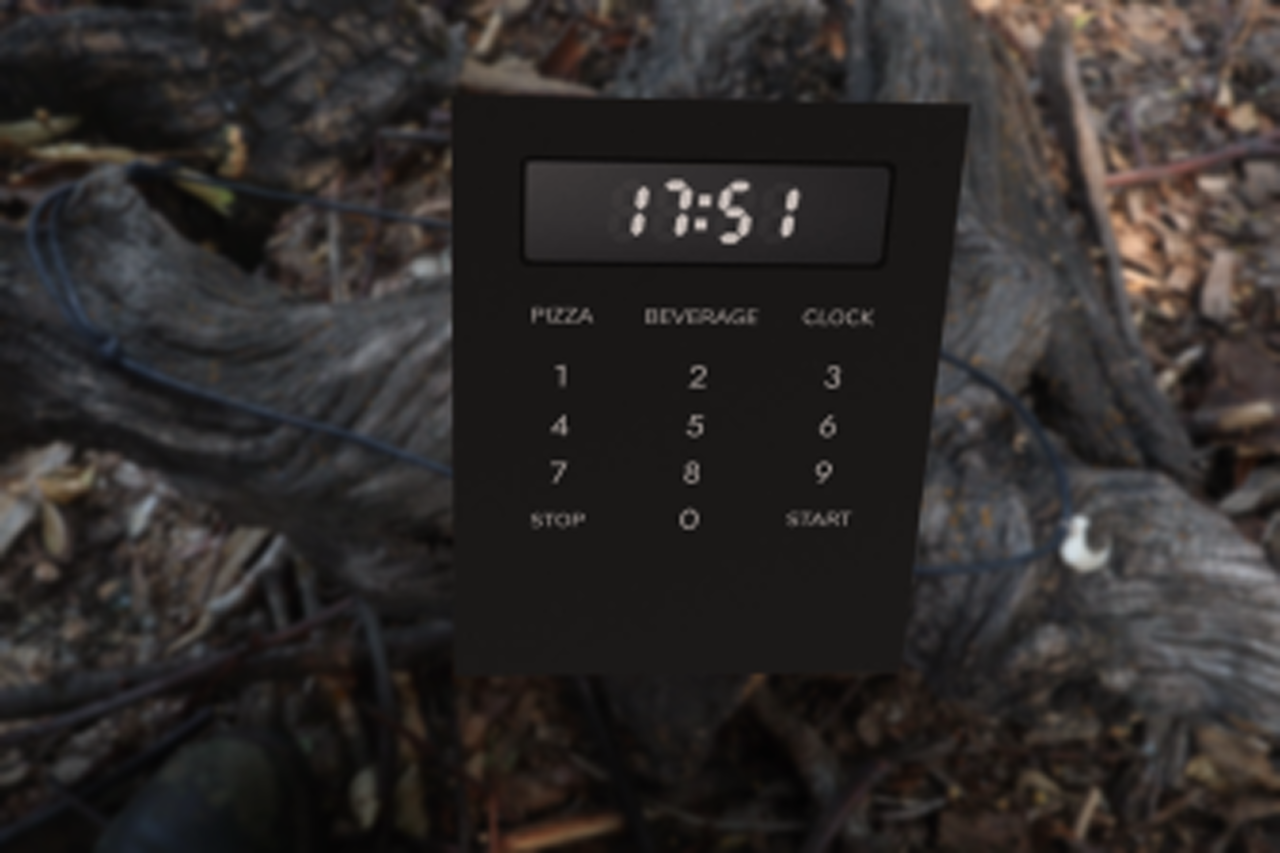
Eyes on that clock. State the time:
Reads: 17:51
